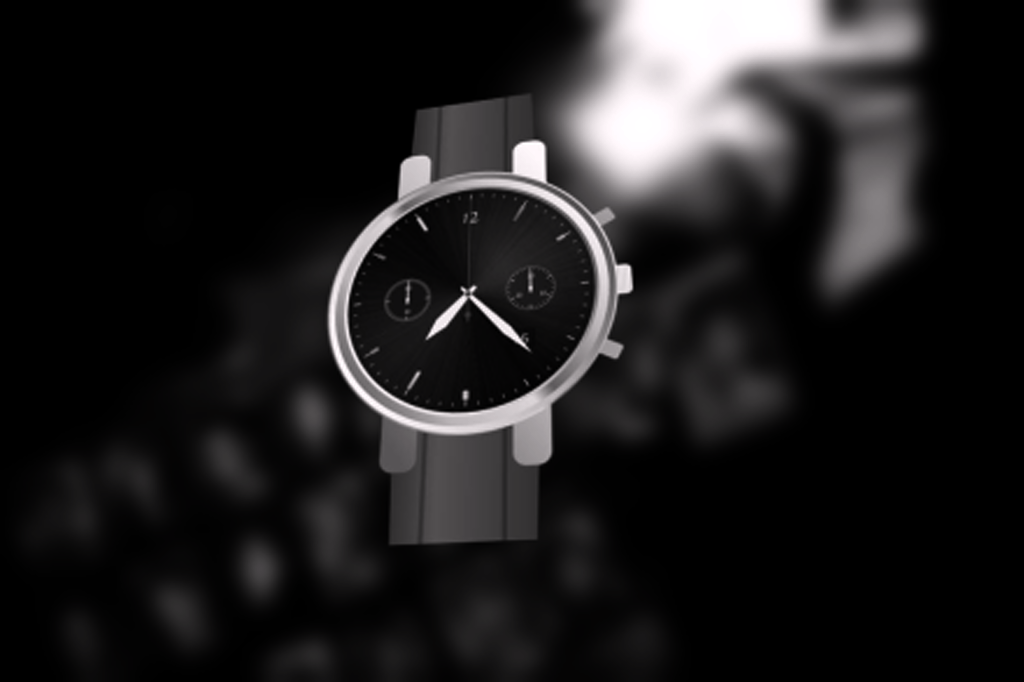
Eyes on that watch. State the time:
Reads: 7:23
